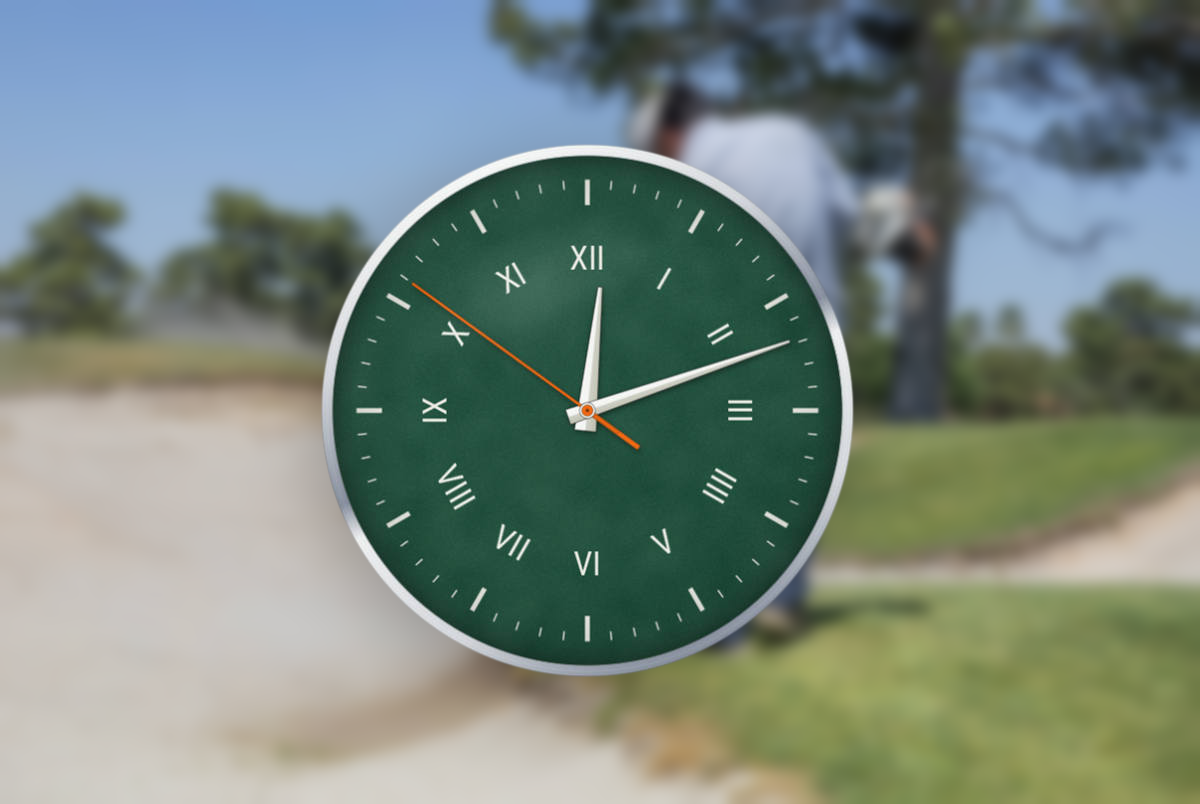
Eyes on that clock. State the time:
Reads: 12:11:51
